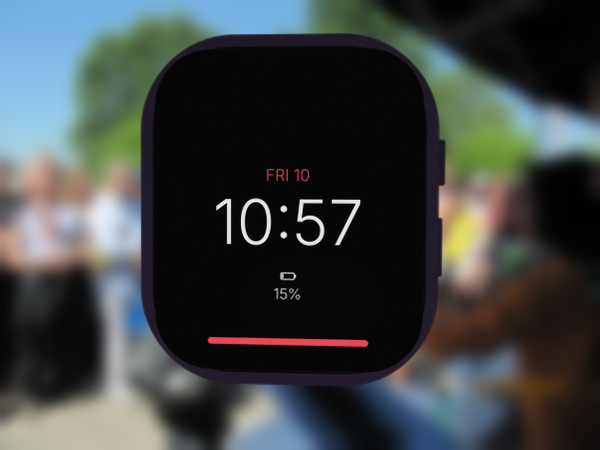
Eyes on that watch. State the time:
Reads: 10:57
